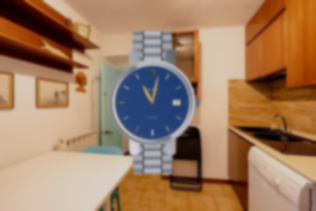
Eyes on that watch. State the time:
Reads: 11:02
